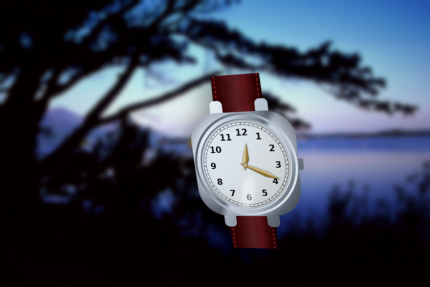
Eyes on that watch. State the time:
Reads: 12:19
